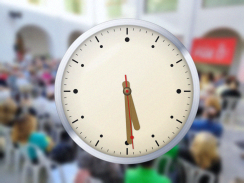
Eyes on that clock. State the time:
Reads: 5:29:29
